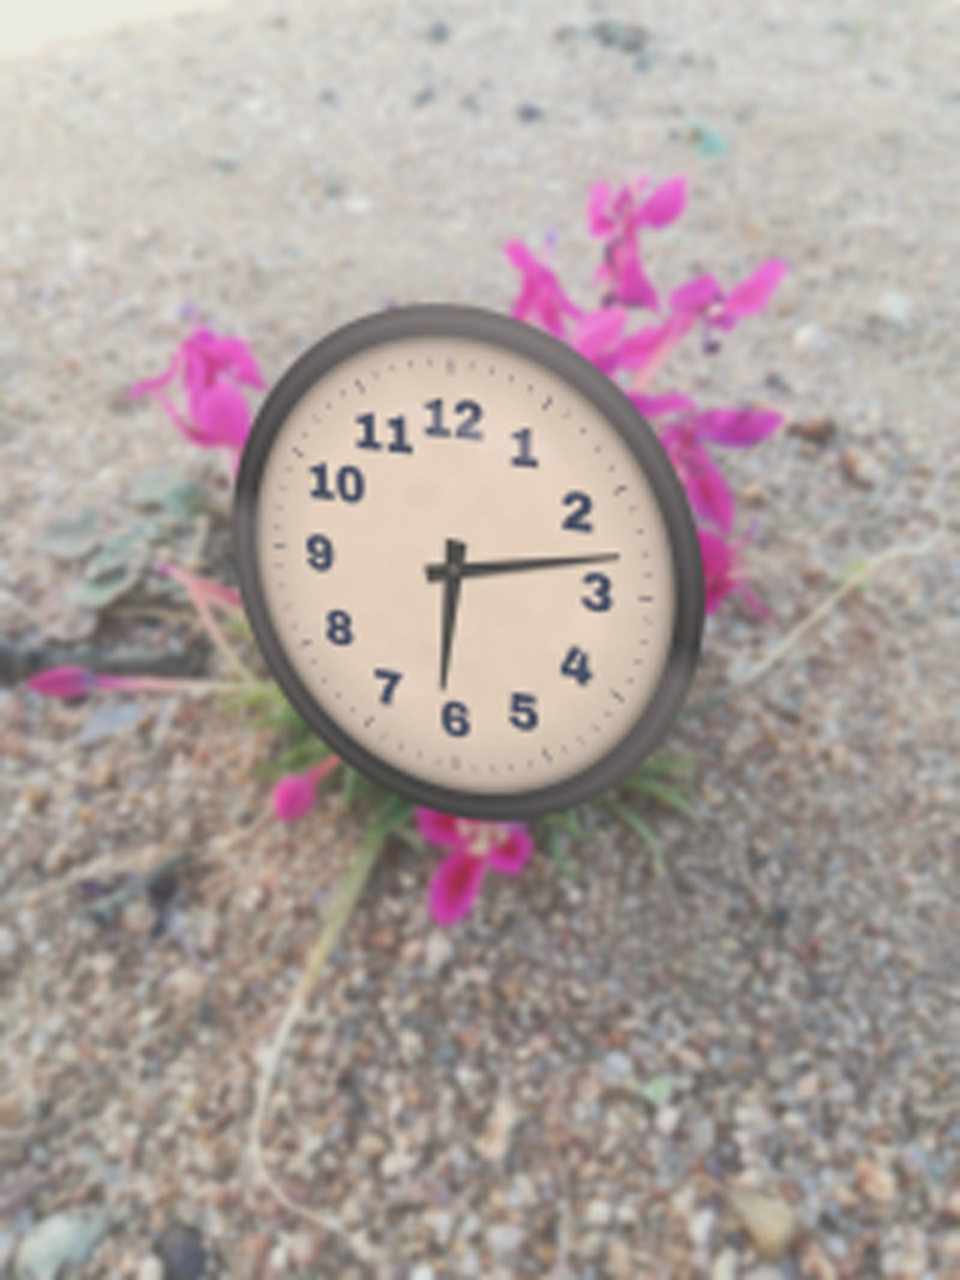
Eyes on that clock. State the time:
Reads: 6:13
